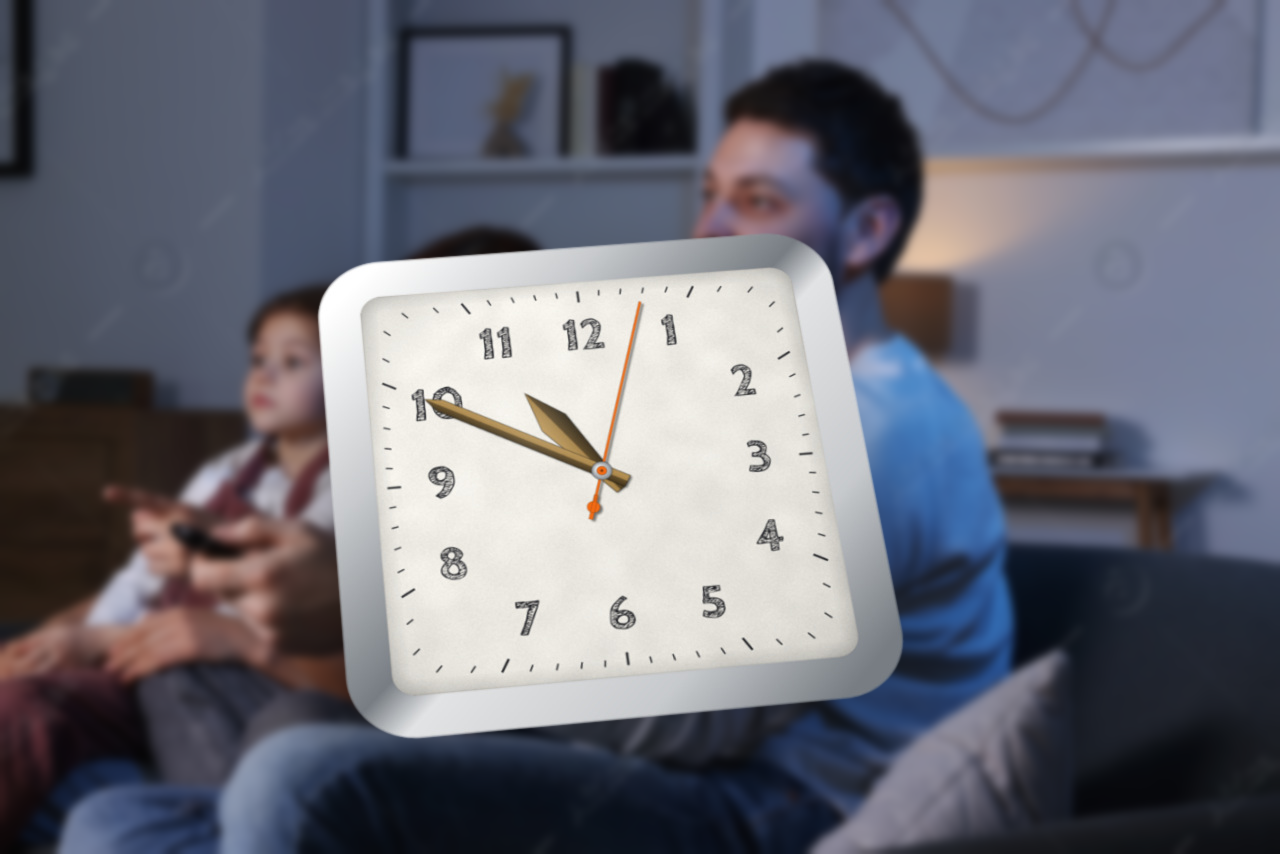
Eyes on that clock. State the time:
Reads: 10:50:03
